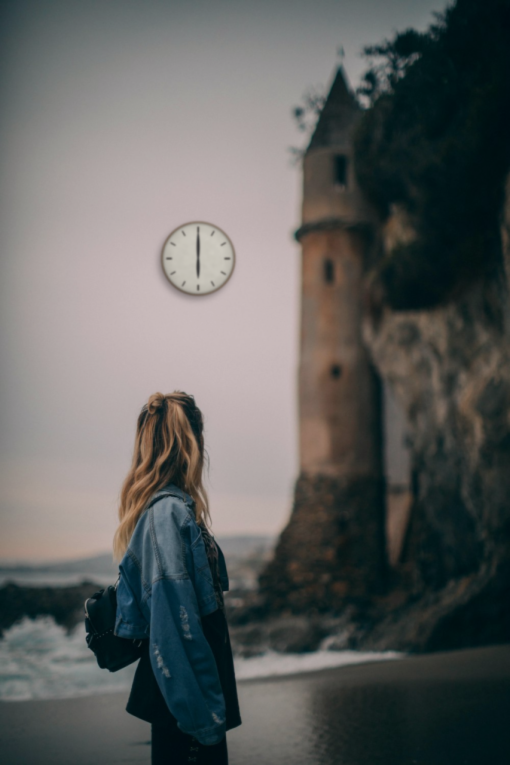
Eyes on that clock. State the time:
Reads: 6:00
